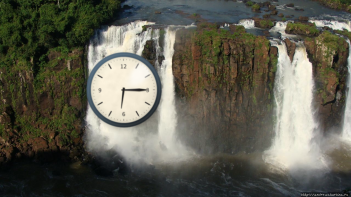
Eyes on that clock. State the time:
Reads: 6:15
